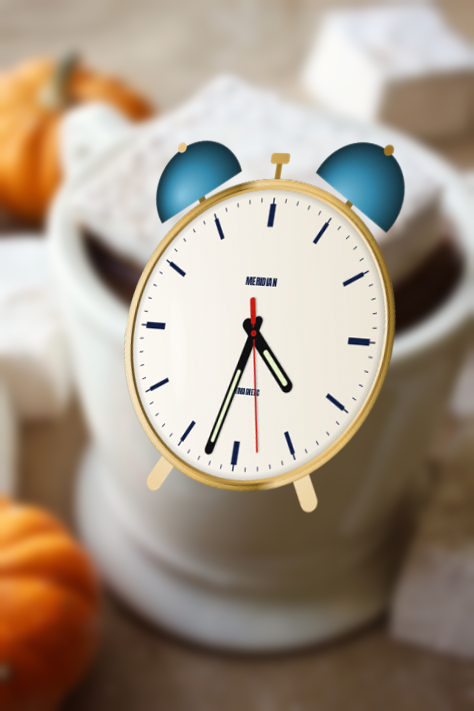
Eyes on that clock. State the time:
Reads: 4:32:28
